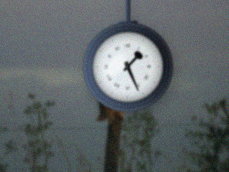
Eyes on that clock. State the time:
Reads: 1:26
